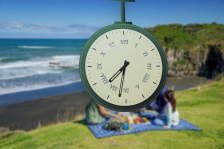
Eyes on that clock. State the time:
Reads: 7:32
